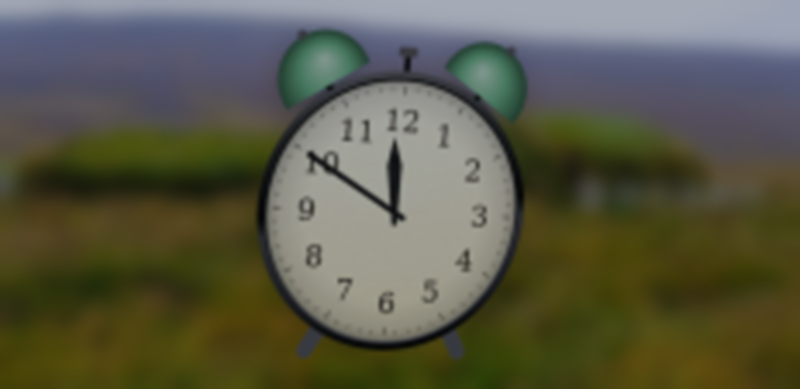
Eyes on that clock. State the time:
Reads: 11:50
